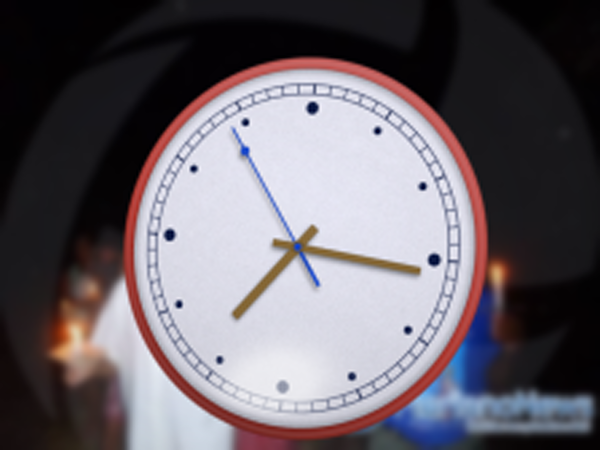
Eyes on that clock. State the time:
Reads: 7:15:54
